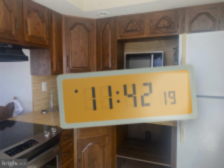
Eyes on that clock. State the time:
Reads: 11:42:19
